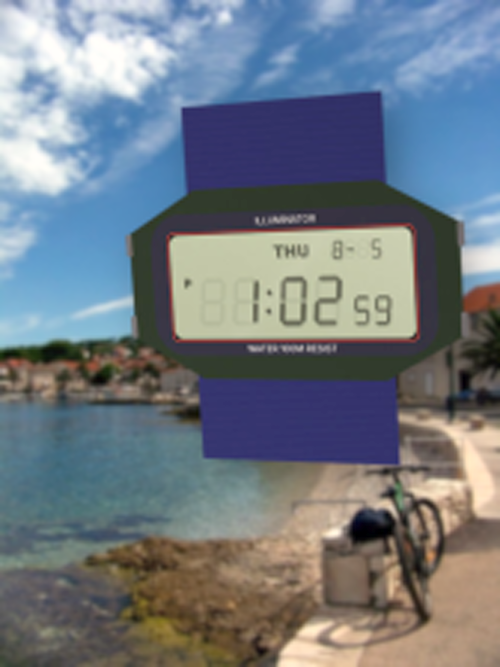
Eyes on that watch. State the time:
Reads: 1:02:59
